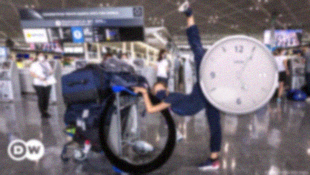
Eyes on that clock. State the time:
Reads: 5:05
